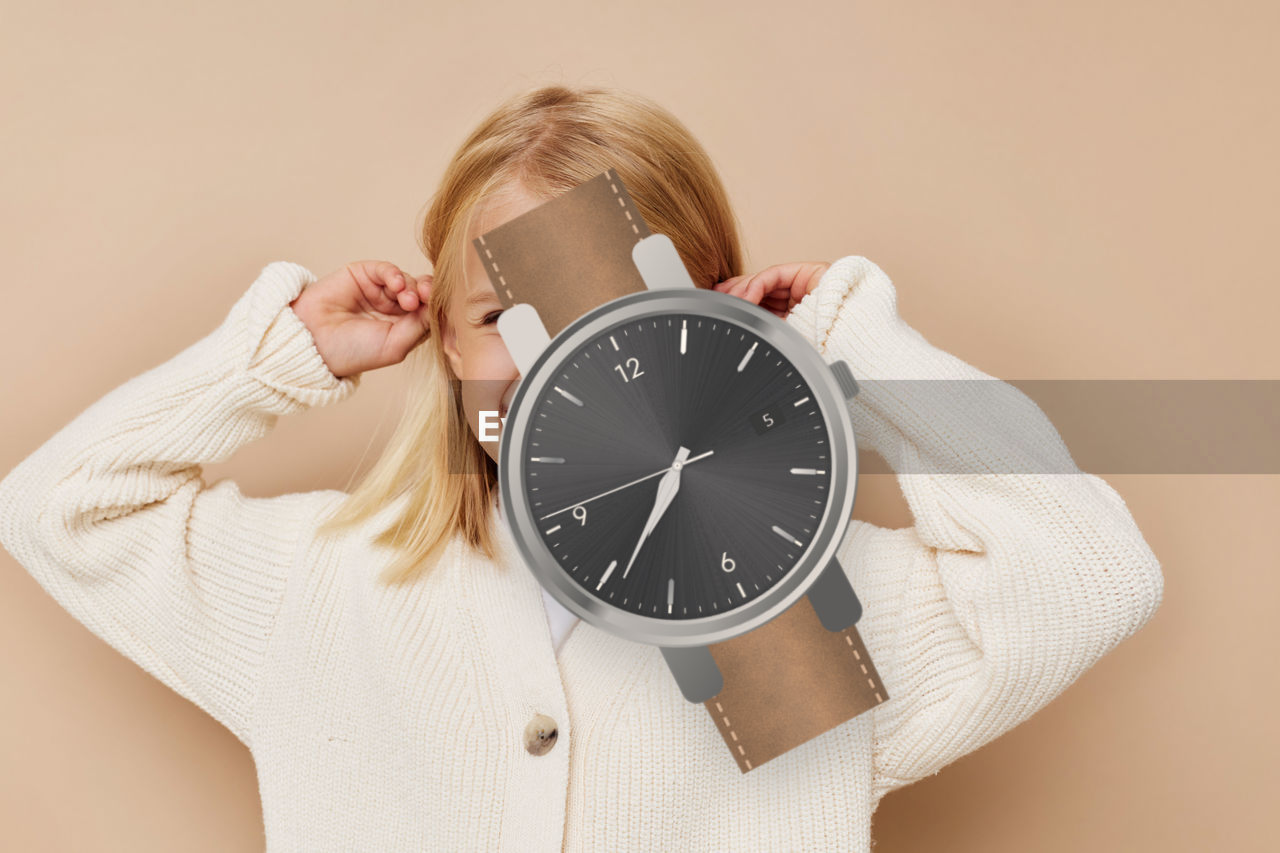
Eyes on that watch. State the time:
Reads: 7:38:46
